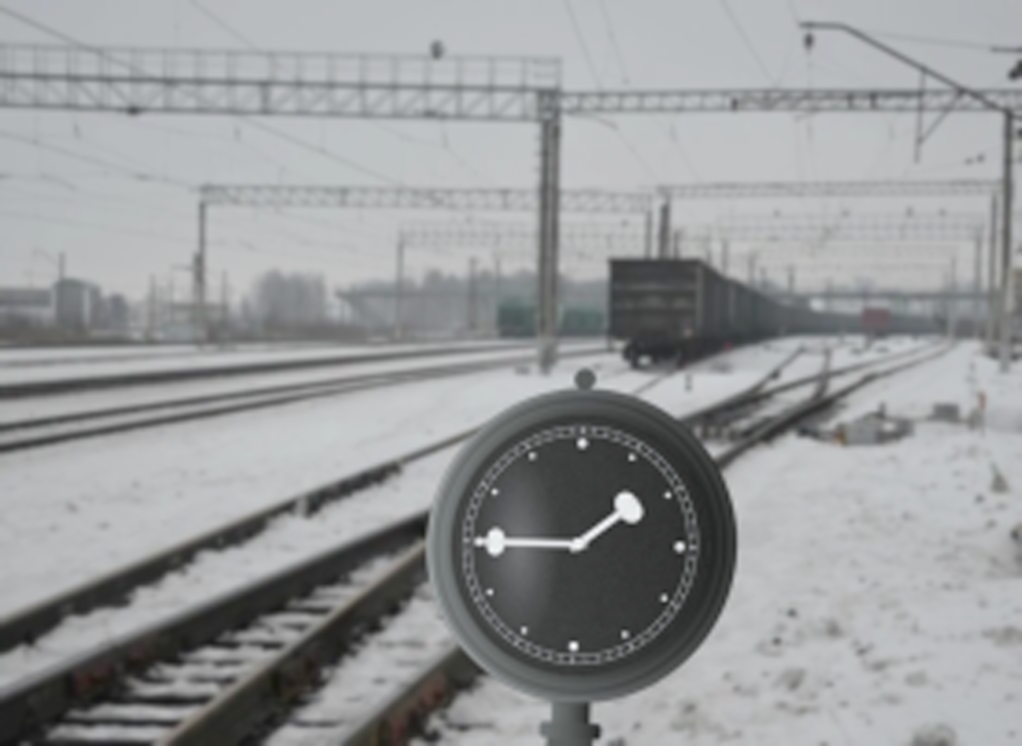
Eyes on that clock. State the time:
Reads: 1:45
